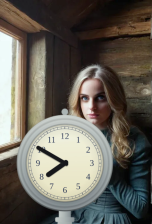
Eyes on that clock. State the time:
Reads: 7:50
